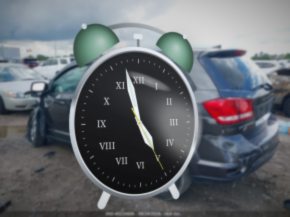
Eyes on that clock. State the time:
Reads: 4:57:25
